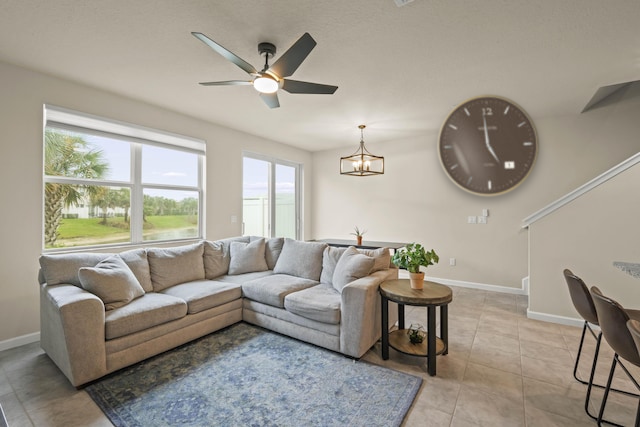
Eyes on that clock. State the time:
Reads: 4:59
